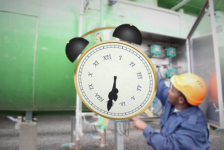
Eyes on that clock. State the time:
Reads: 6:35
